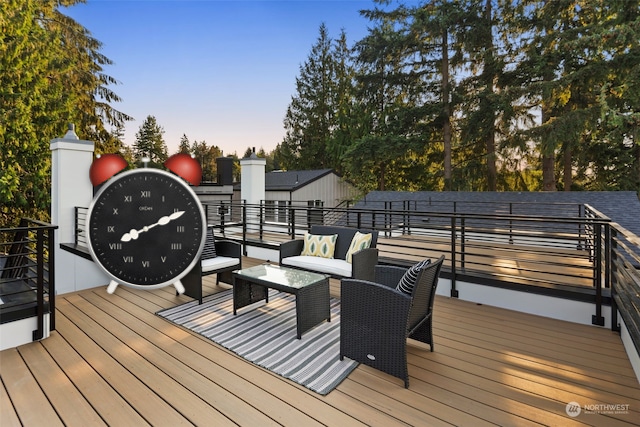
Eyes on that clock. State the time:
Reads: 8:11
